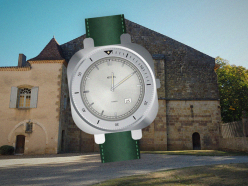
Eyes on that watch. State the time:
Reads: 12:10
